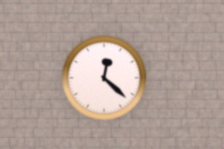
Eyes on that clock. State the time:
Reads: 12:22
